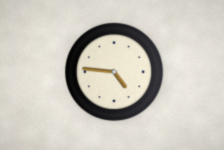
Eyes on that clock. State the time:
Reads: 4:46
